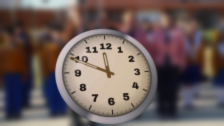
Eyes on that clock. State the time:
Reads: 11:49
